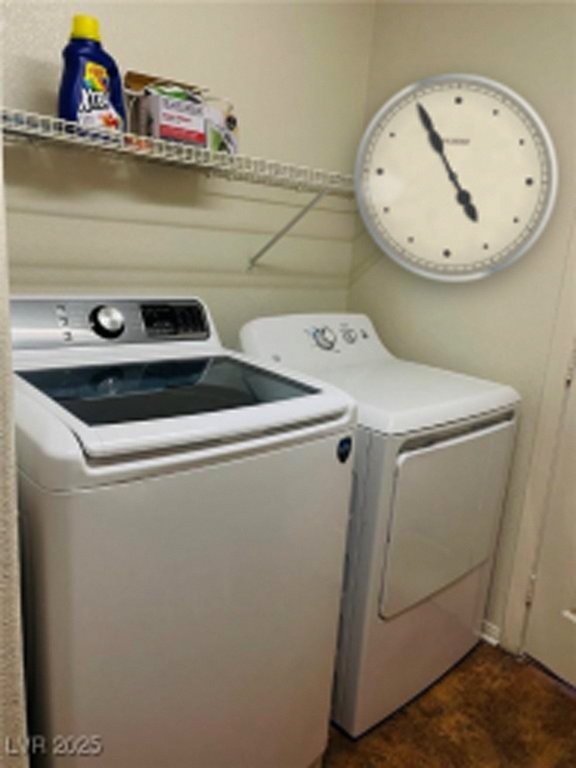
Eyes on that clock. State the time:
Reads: 4:55
